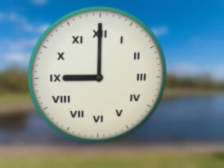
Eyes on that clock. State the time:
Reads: 9:00
